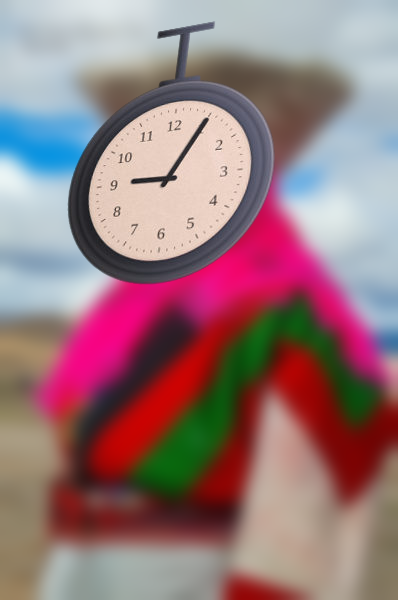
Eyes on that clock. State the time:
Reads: 9:05
